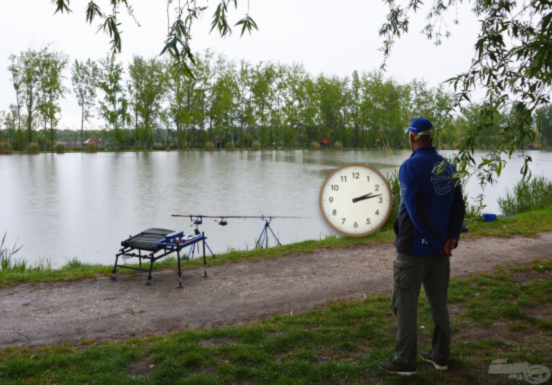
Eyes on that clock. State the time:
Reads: 2:13
